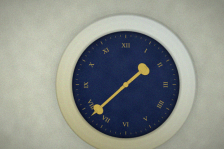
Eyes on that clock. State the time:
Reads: 1:38
